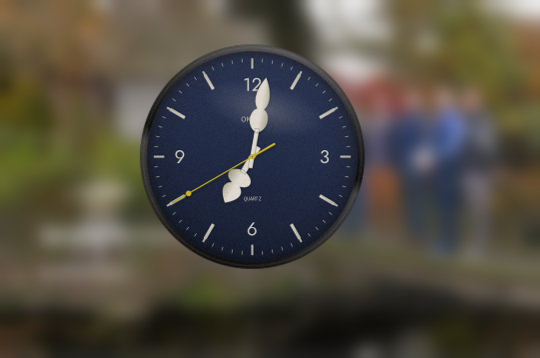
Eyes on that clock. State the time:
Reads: 7:01:40
